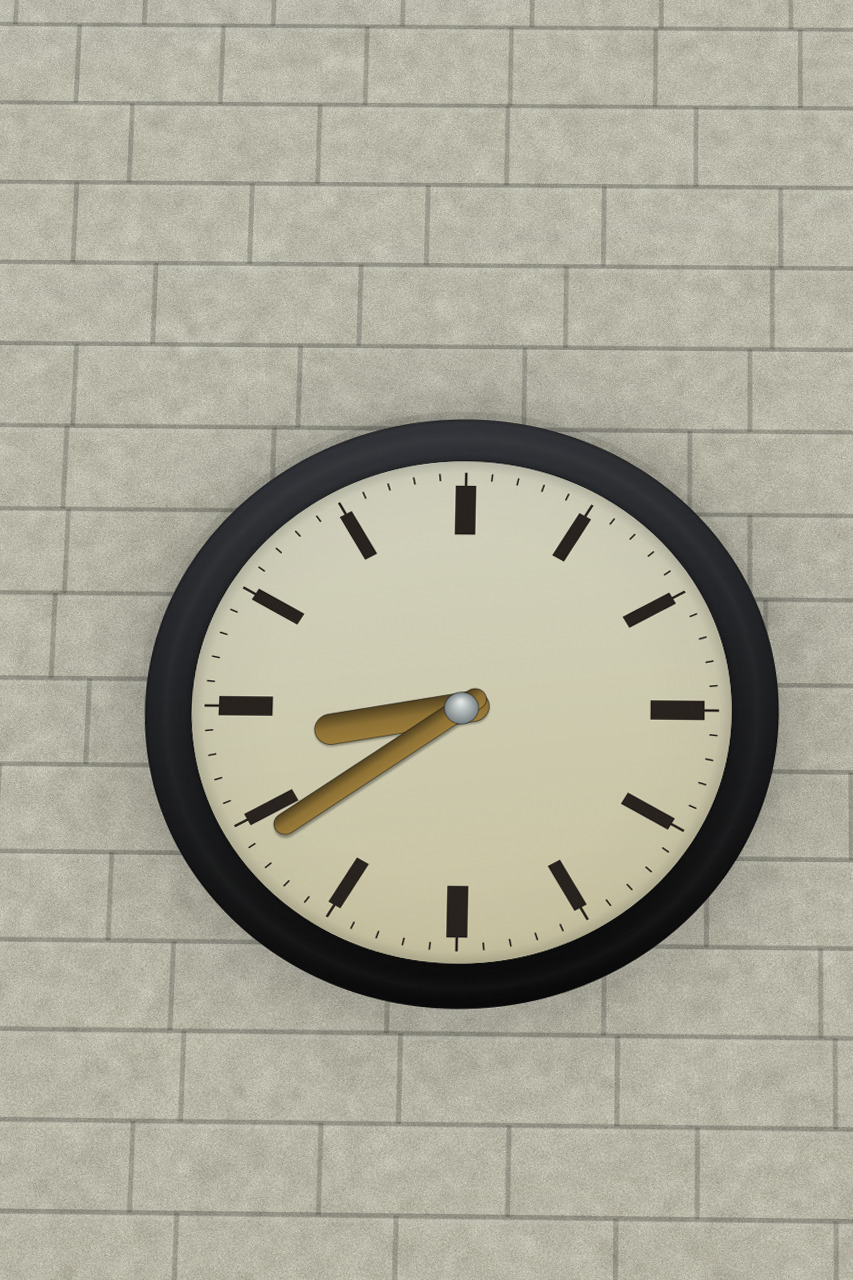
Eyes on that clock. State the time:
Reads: 8:39
